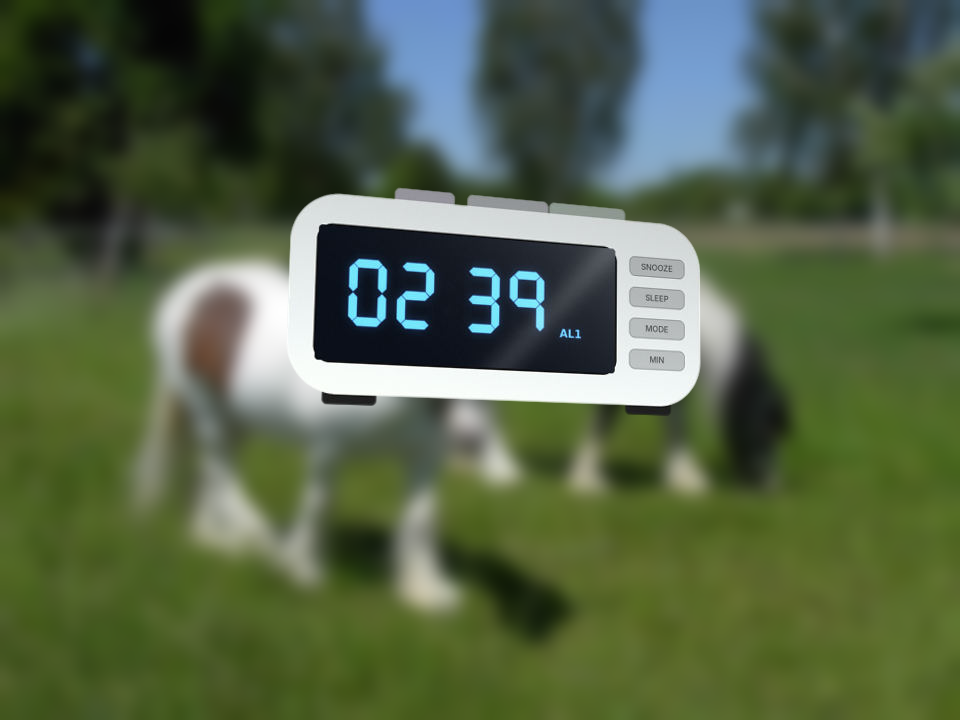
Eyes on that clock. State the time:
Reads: 2:39
